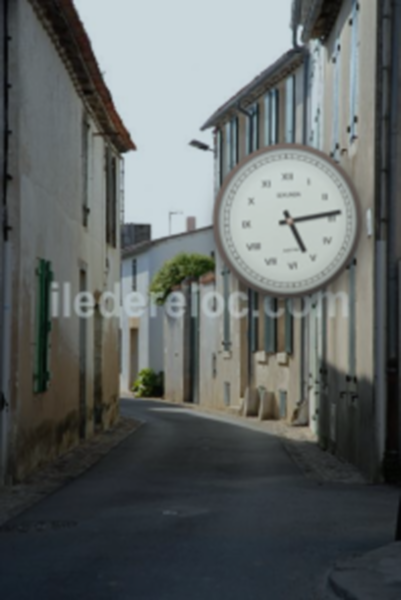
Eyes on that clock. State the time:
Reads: 5:14
